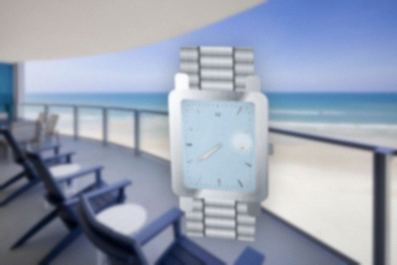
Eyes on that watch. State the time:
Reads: 7:39
